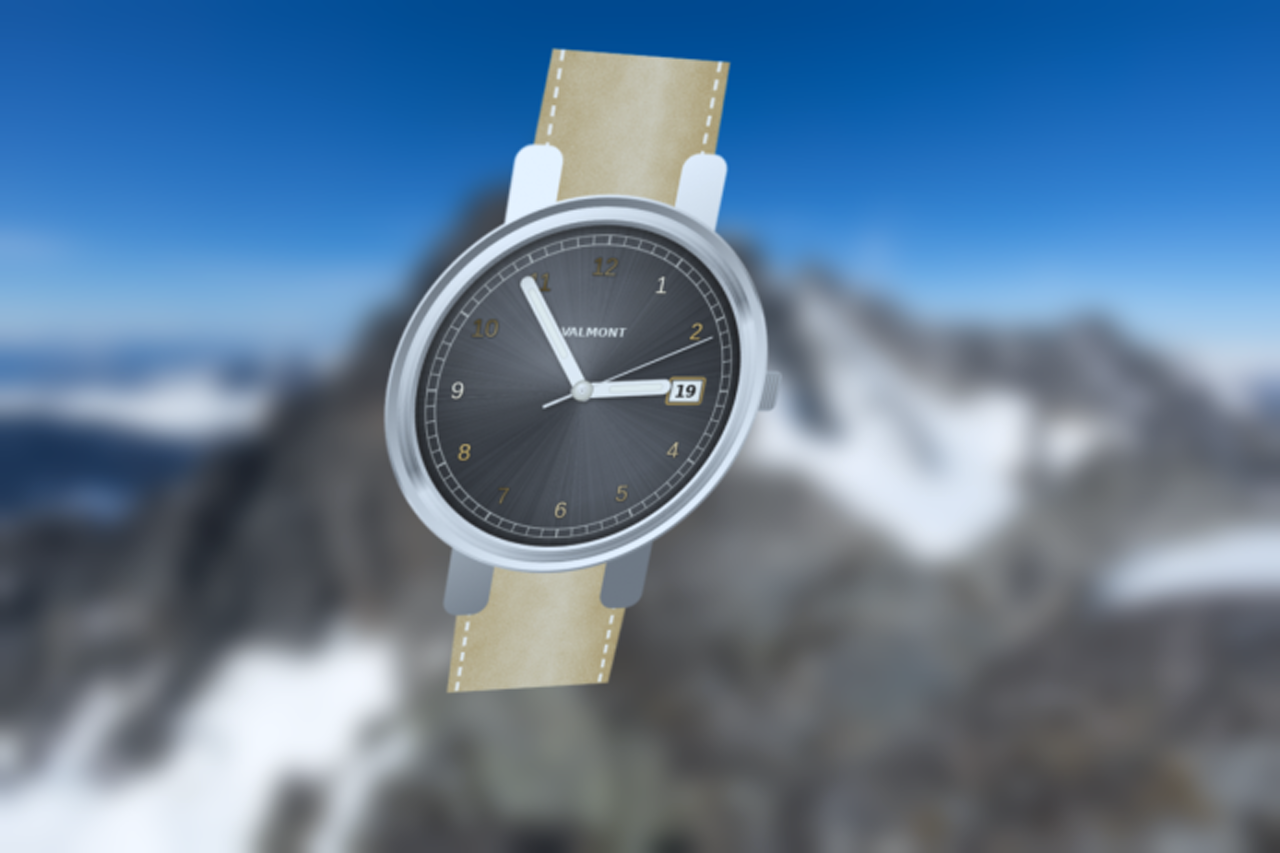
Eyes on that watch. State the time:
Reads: 2:54:11
